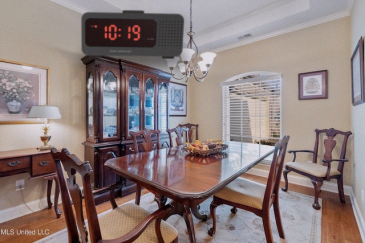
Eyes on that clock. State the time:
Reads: 10:19
